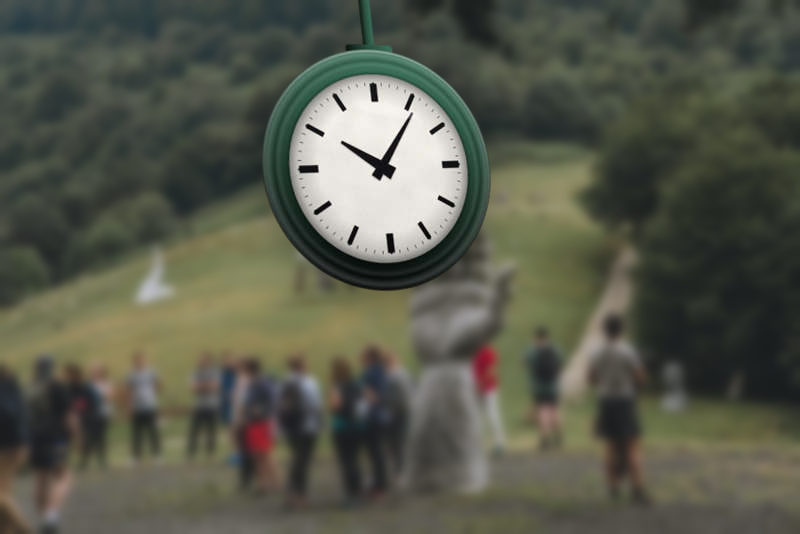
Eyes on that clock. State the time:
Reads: 10:06
